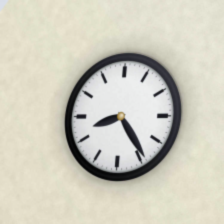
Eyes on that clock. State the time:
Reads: 8:24
